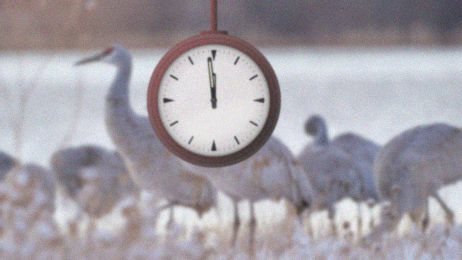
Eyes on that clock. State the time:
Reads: 11:59
